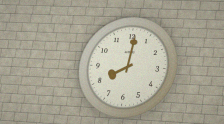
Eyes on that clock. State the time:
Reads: 8:01
